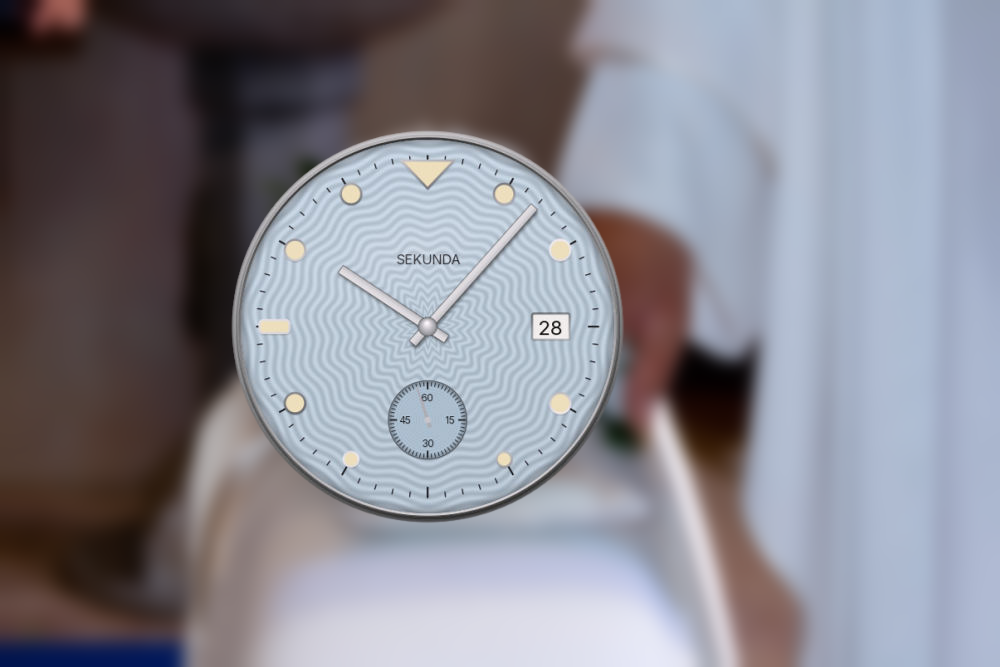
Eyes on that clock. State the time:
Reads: 10:06:57
